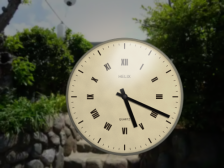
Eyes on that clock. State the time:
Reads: 5:19
